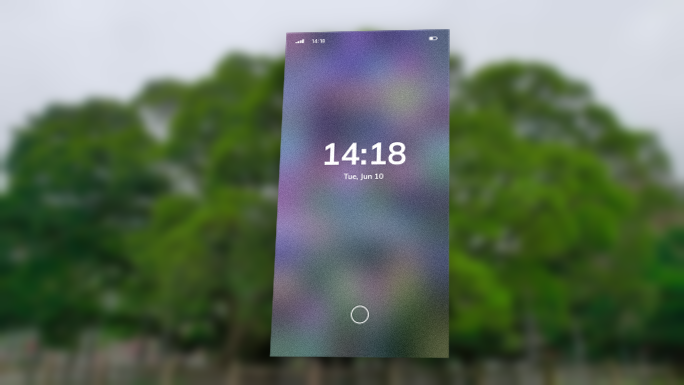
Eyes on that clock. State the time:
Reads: 14:18
